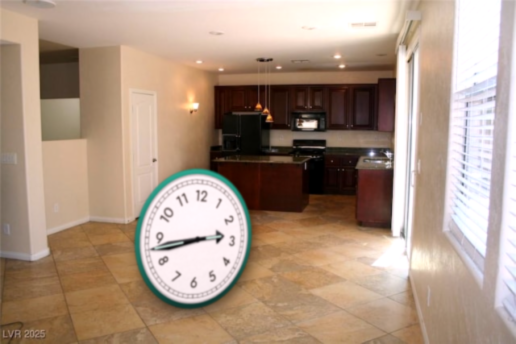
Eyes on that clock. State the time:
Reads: 2:43
